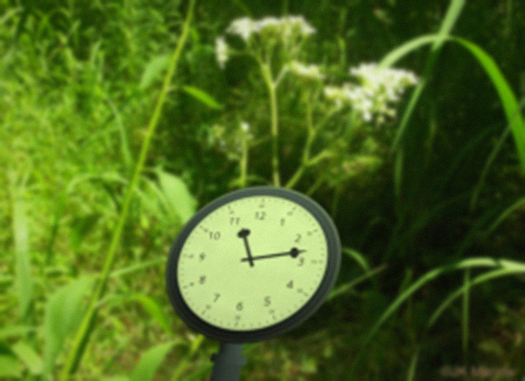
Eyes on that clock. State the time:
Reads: 11:13
